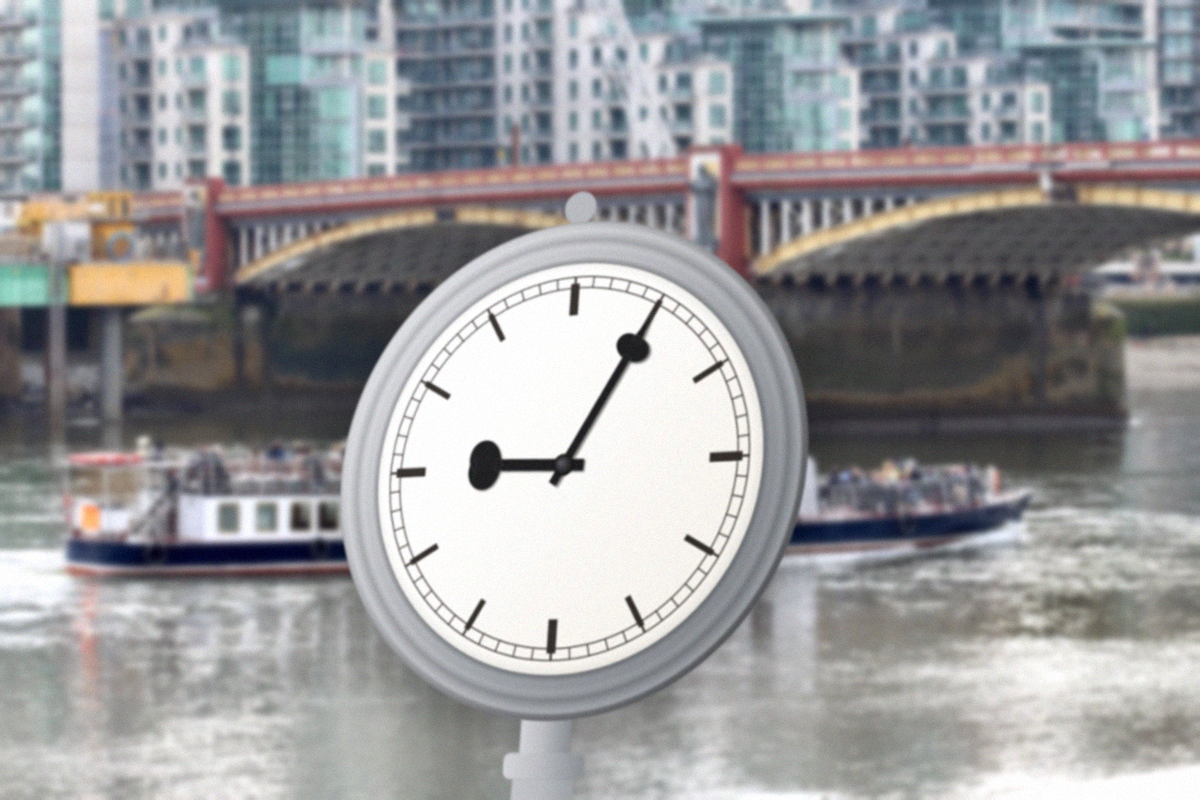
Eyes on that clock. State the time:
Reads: 9:05
